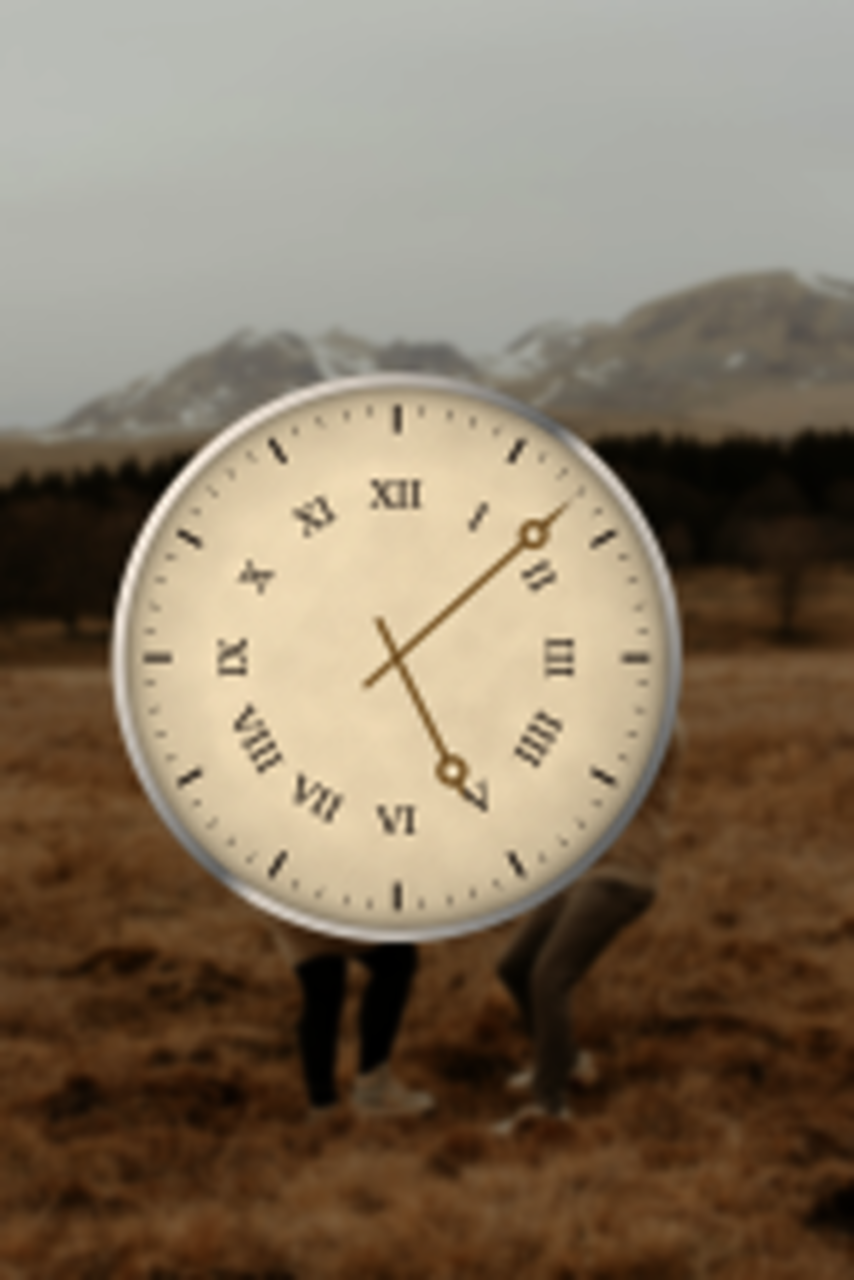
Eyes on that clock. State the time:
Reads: 5:08
